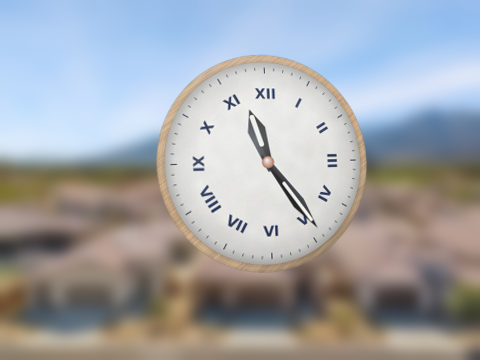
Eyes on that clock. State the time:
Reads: 11:24
